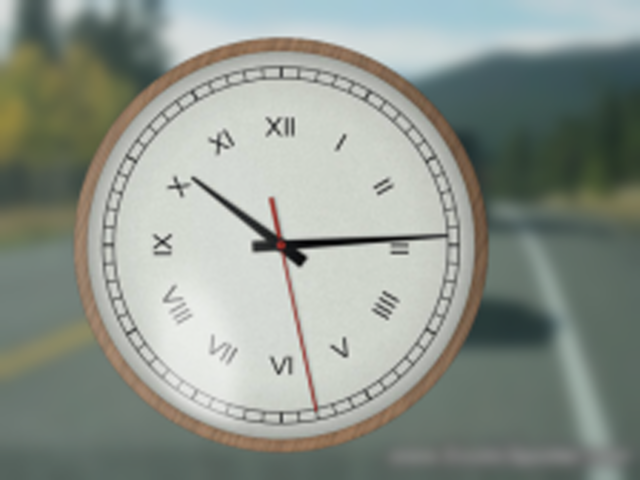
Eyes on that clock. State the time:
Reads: 10:14:28
